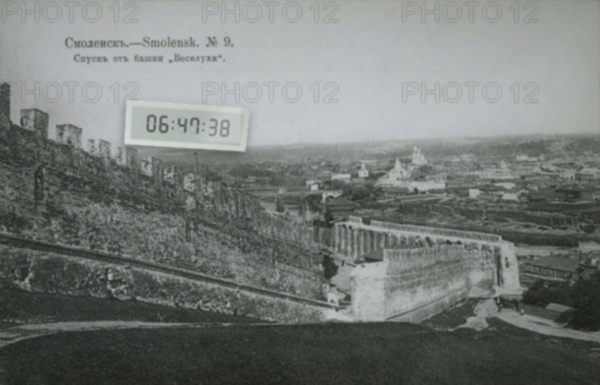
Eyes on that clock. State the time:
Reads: 6:47:38
